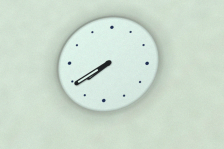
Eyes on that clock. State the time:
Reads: 7:39
